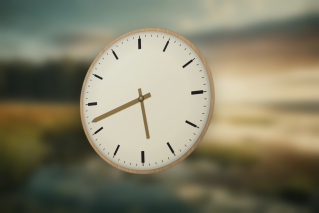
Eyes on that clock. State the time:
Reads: 5:42
